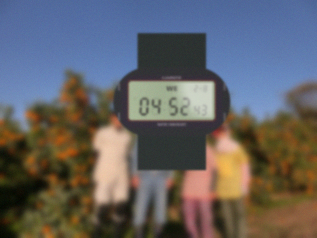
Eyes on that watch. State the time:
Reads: 4:52:43
